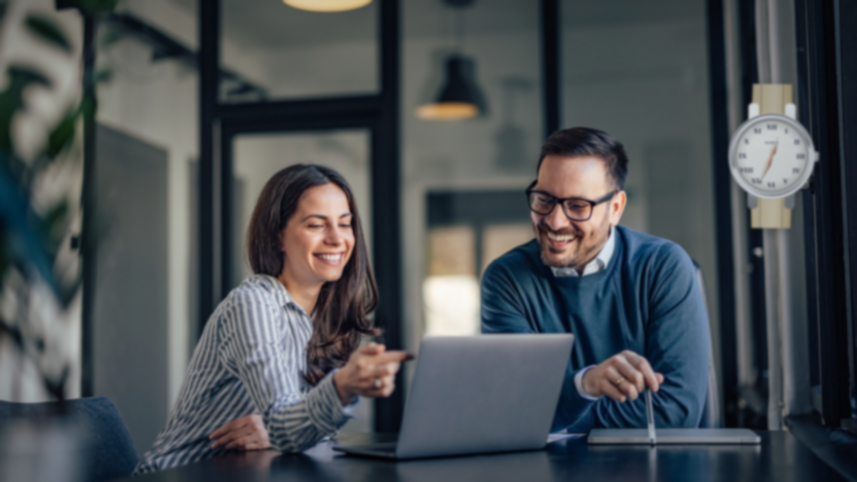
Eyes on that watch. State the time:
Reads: 12:34
